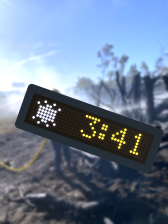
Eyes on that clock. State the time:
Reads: 3:41
